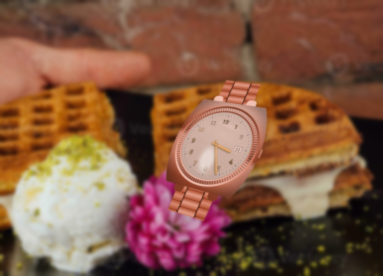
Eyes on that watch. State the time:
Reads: 3:26
